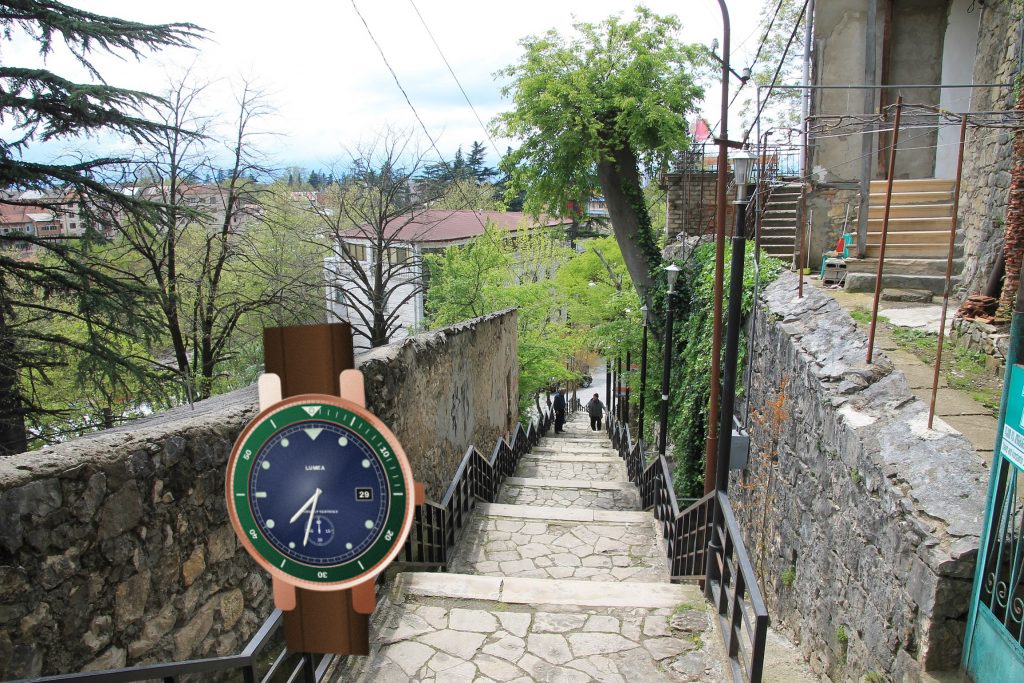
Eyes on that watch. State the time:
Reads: 7:33
